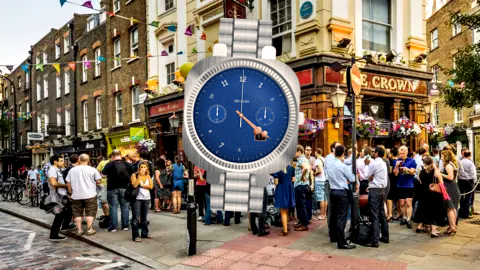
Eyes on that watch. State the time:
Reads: 4:21
